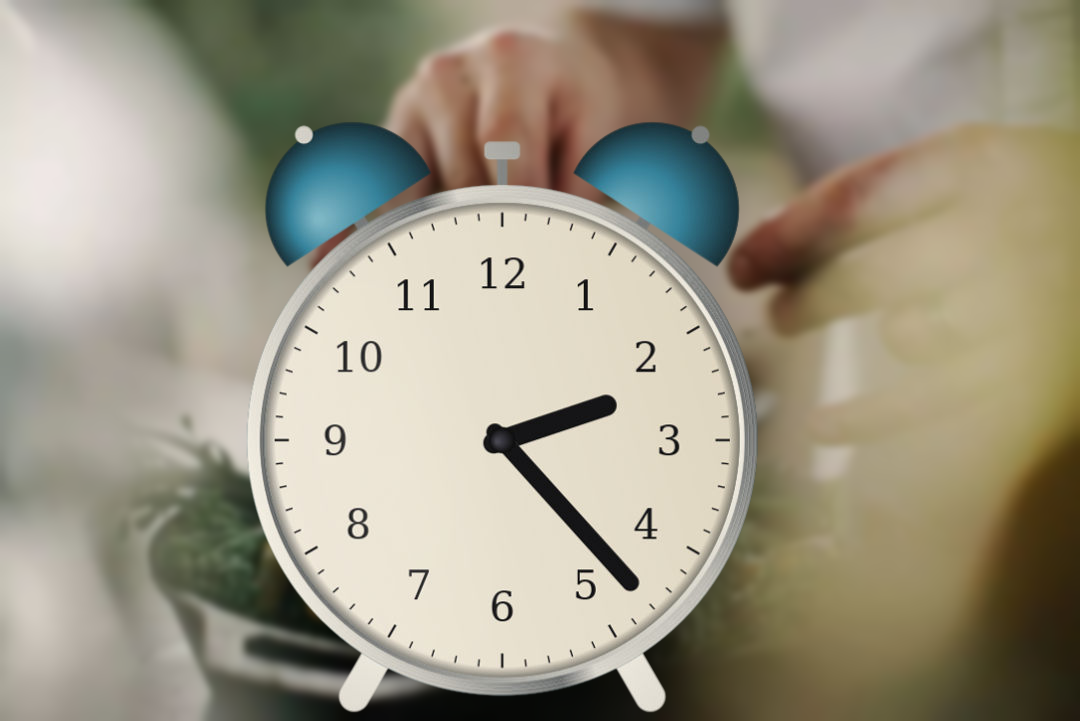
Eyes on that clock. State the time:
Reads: 2:23
